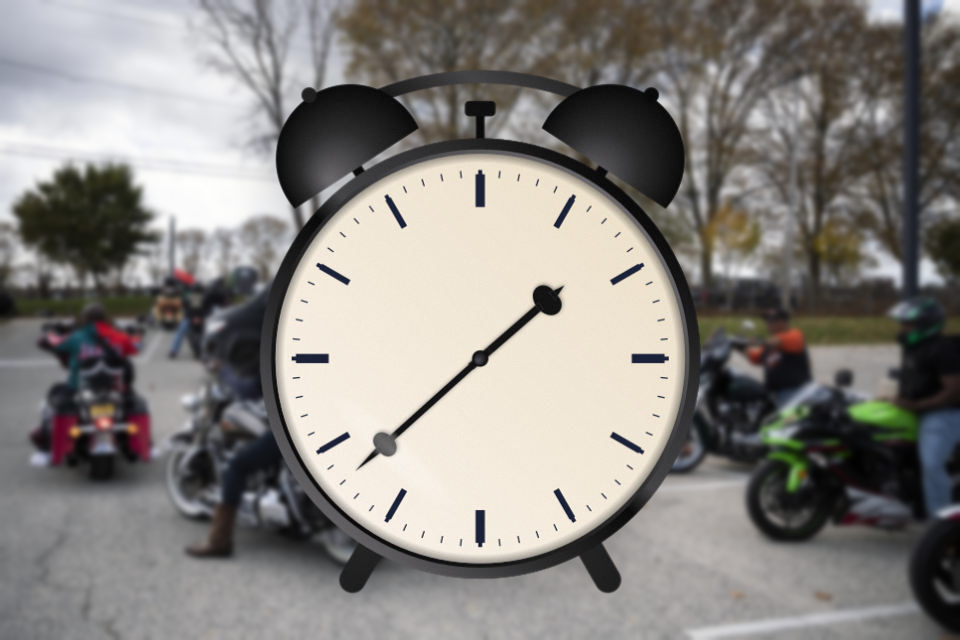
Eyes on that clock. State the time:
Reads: 1:38
